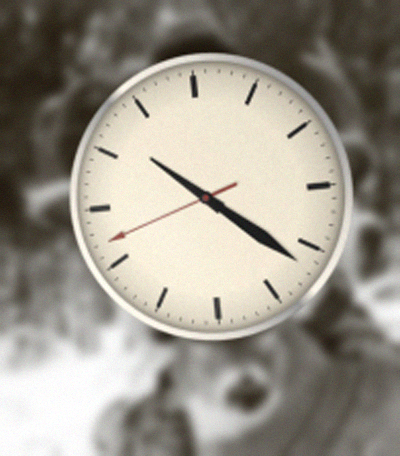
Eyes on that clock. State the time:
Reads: 10:21:42
